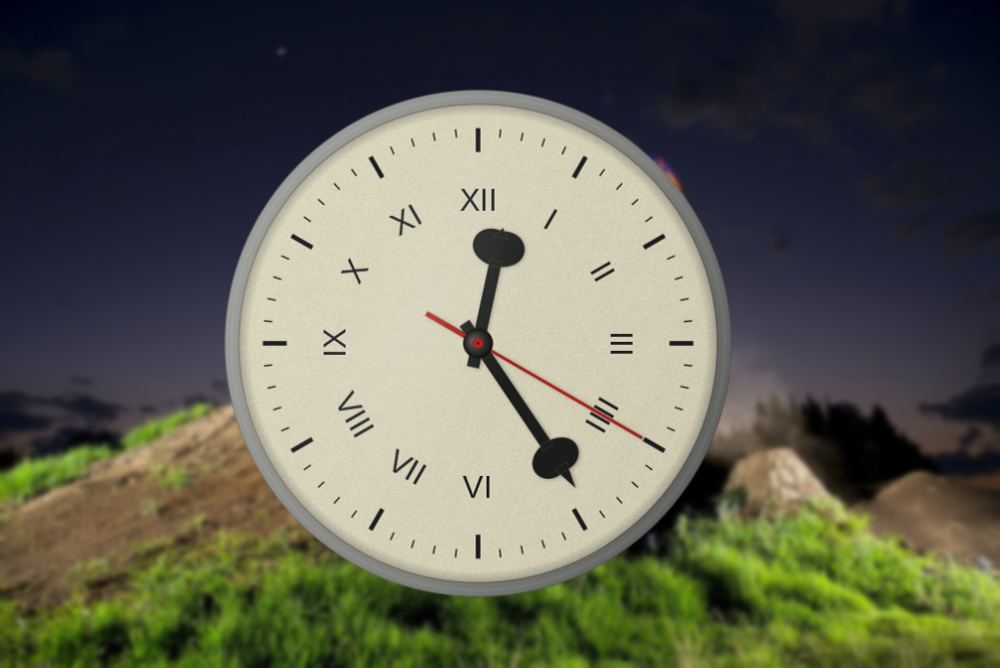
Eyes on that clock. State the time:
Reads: 12:24:20
